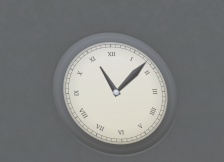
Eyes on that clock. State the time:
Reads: 11:08
